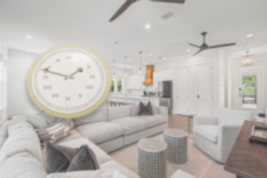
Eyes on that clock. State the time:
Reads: 1:48
